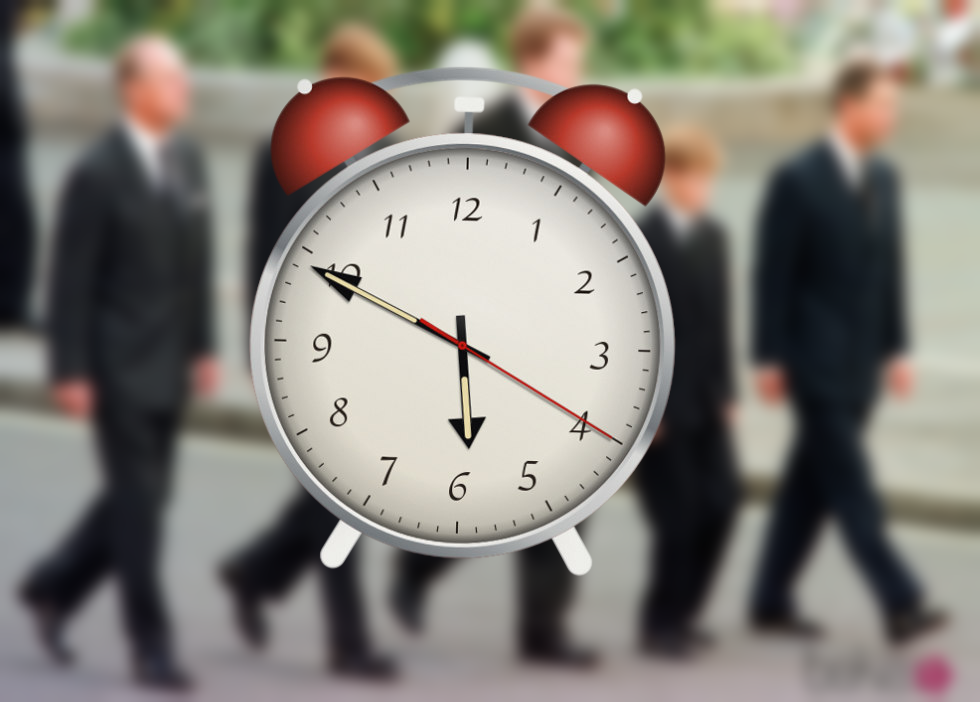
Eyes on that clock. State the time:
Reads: 5:49:20
